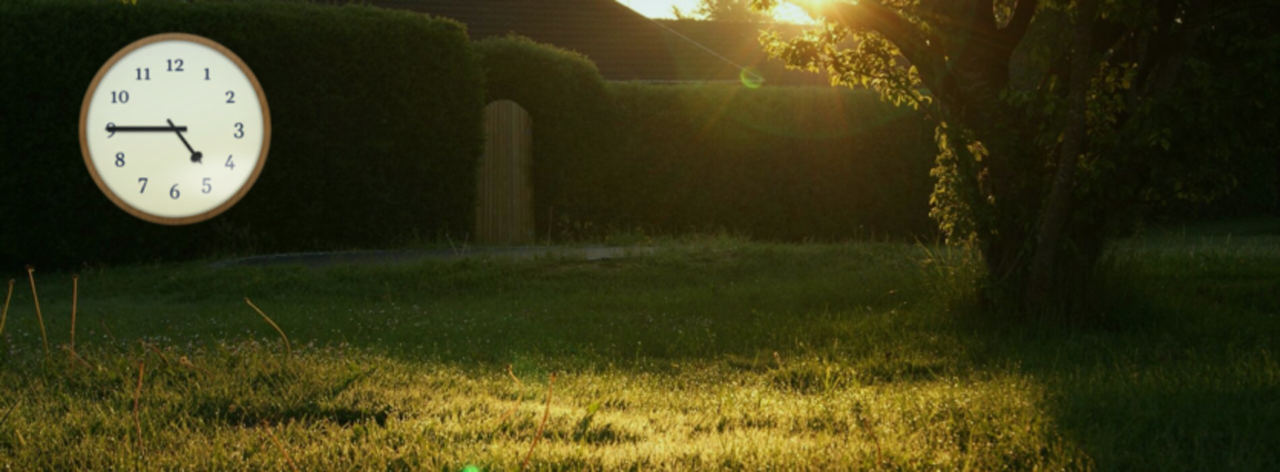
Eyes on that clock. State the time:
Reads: 4:45
